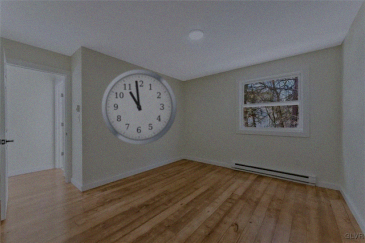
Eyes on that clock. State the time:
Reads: 10:59
